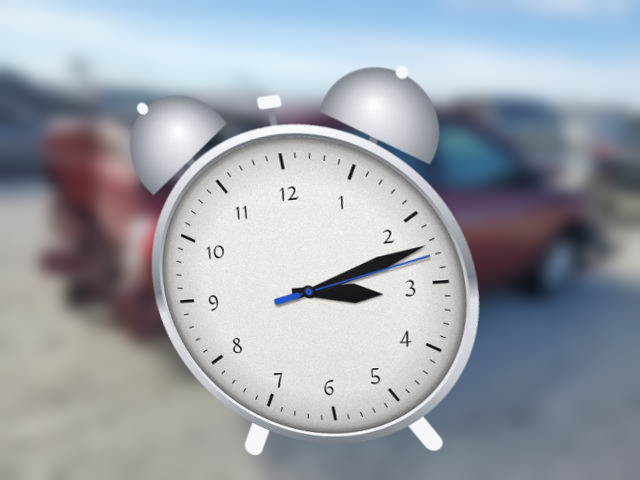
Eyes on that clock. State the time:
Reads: 3:12:13
